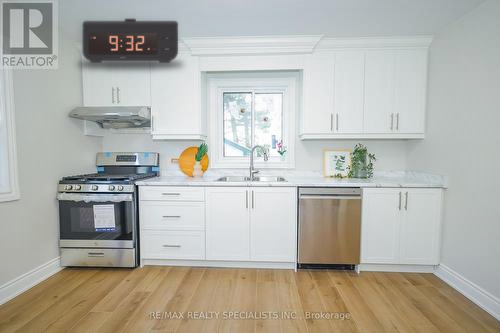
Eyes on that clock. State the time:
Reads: 9:32
